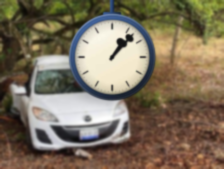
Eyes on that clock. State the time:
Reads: 1:07
